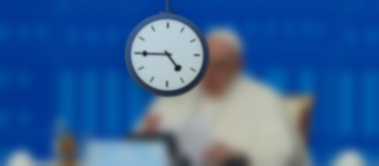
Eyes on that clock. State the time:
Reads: 4:45
